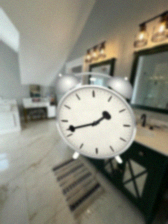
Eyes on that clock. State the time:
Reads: 1:42
